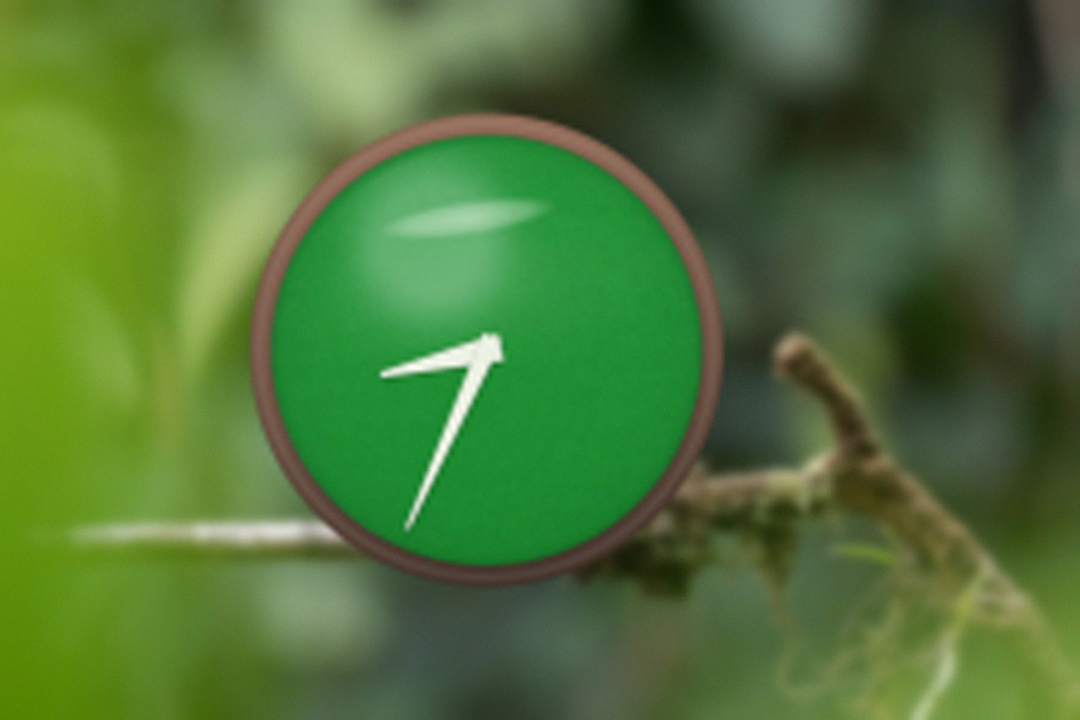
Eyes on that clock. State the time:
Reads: 8:34
